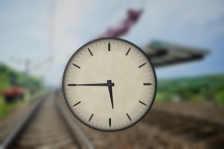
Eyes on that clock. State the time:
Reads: 5:45
